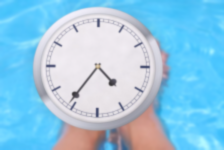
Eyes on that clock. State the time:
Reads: 4:36
